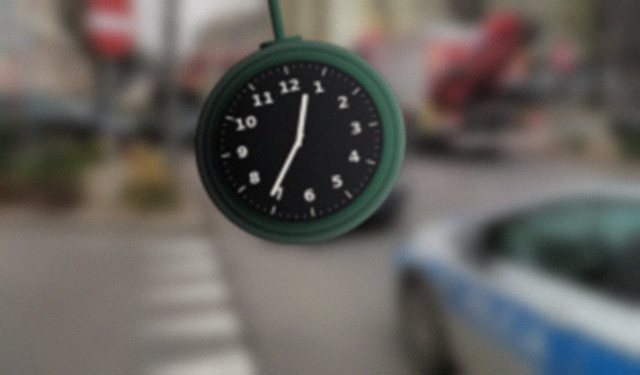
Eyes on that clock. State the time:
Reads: 12:36
